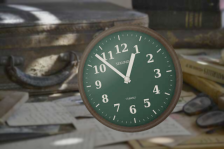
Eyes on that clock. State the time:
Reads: 12:53
